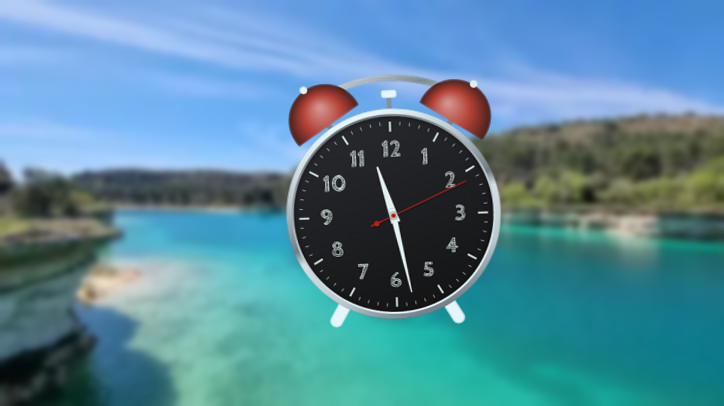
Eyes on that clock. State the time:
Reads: 11:28:11
